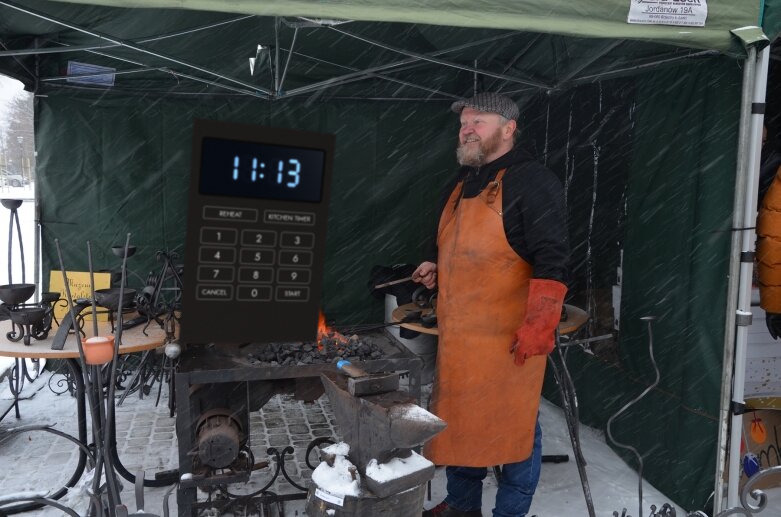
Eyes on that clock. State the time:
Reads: 11:13
